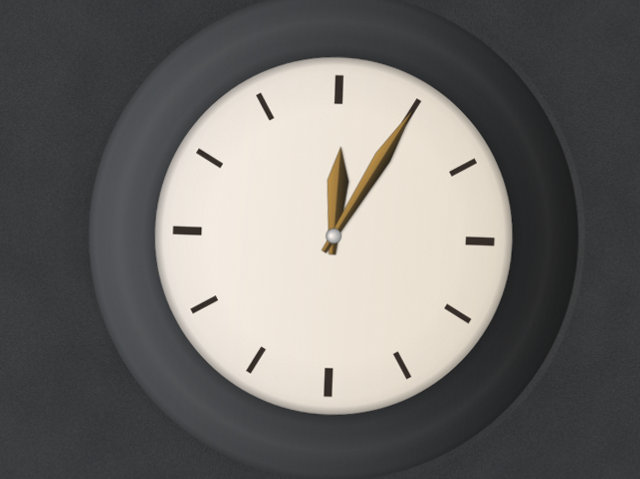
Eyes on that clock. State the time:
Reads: 12:05
